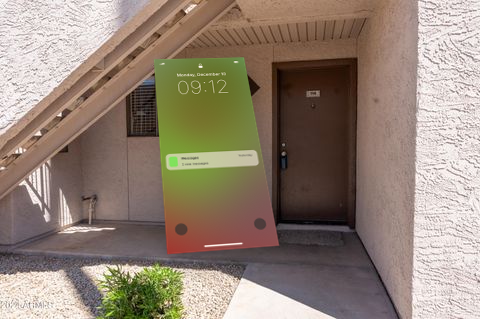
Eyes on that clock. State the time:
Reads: 9:12
